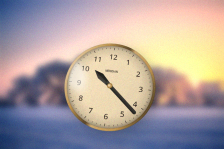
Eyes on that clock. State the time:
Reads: 10:22
